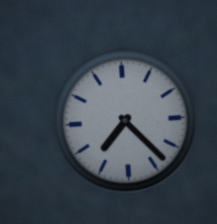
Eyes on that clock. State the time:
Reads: 7:23
